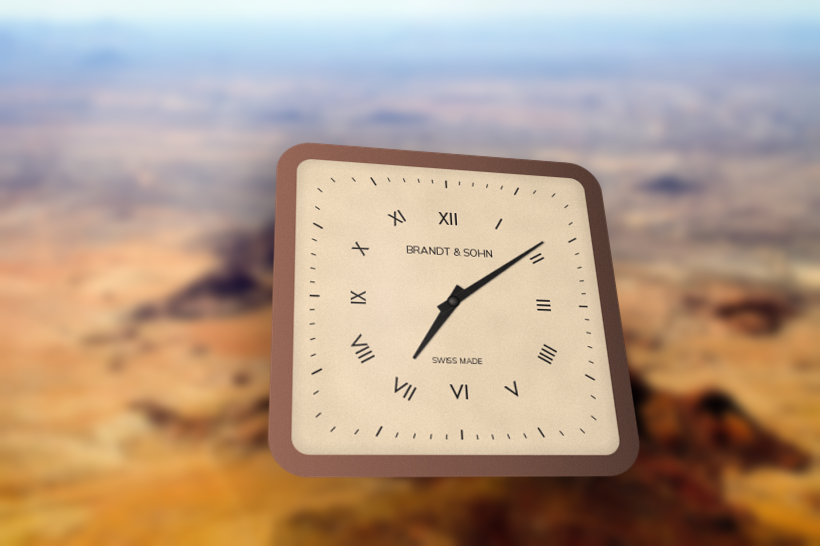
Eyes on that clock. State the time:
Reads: 7:09
